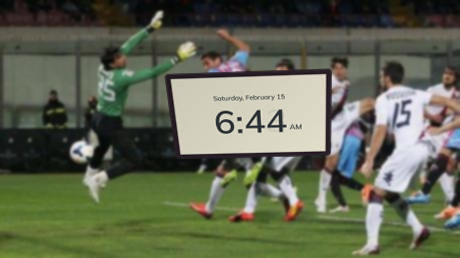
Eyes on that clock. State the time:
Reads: 6:44
